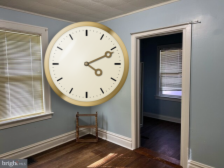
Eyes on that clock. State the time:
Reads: 4:11
